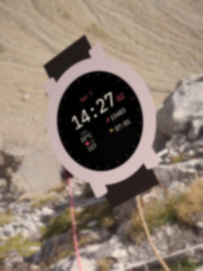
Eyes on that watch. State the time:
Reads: 14:27
